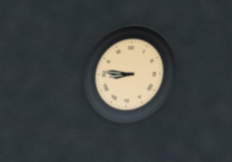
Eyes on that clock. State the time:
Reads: 8:46
